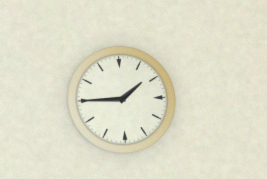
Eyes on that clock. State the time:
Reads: 1:45
